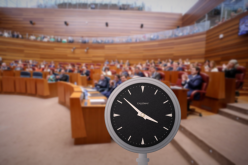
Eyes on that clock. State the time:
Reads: 3:52
